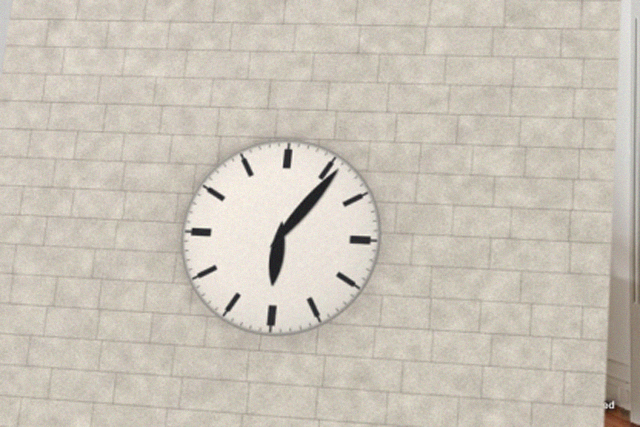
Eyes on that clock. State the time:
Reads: 6:06
